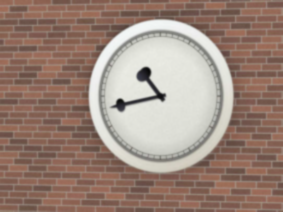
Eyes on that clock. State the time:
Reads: 10:43
